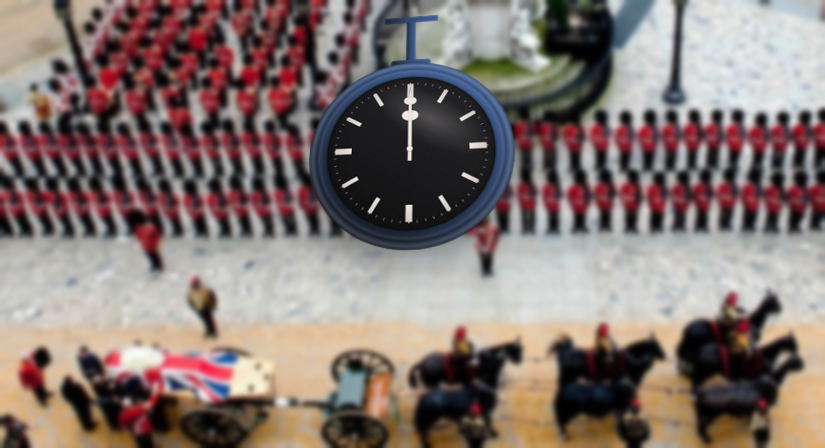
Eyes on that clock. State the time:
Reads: 12:00
